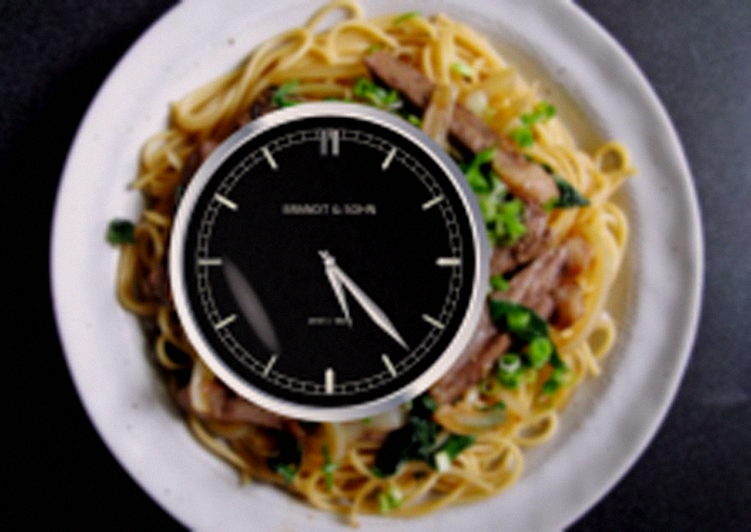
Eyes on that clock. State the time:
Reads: 5:23
